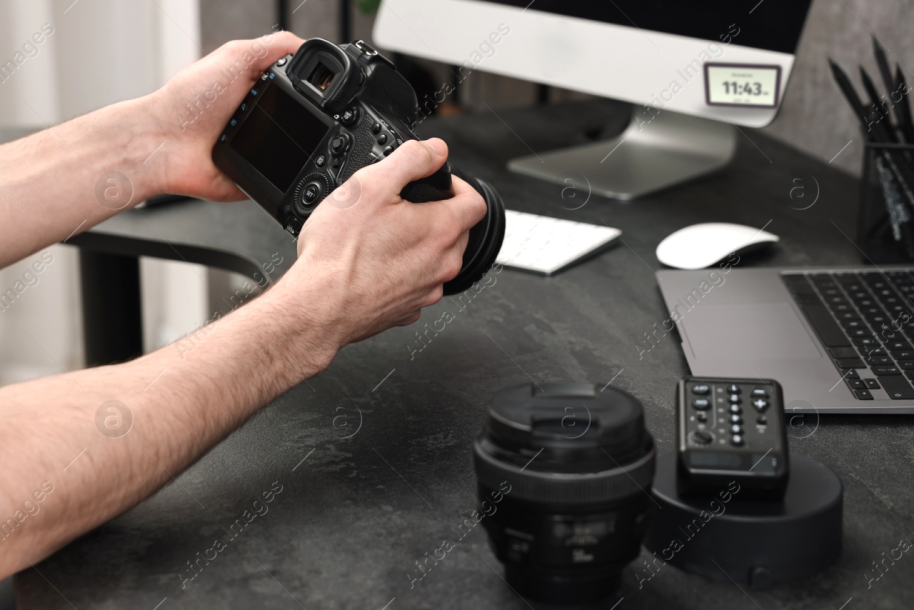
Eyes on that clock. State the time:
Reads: 11:43
